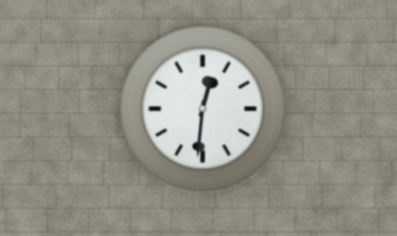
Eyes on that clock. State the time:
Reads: 12:31
